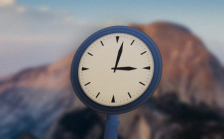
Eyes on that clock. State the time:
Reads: 3:02
